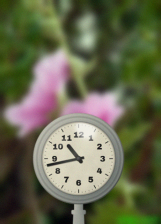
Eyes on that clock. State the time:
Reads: 10:43
